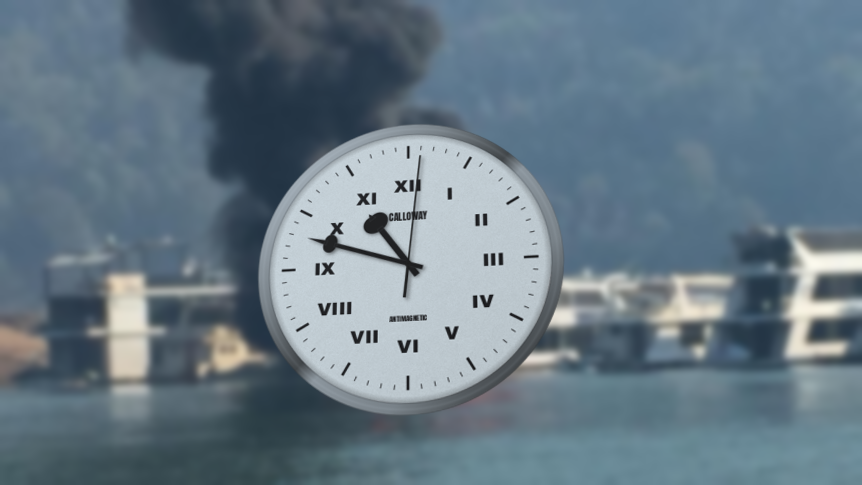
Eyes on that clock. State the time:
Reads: 10:48:01
